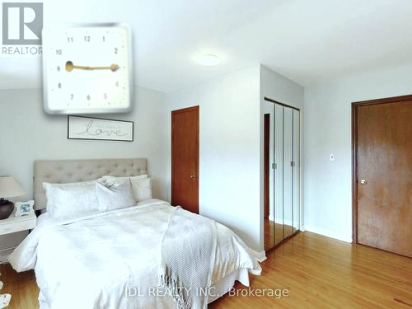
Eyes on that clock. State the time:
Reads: 9:15
